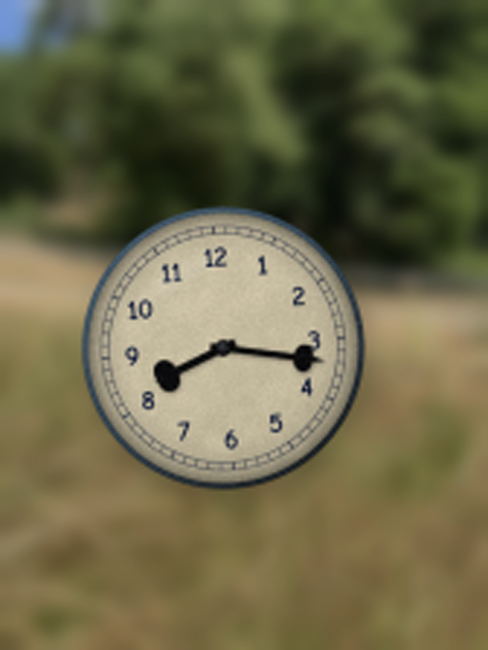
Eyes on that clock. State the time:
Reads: 8:17
